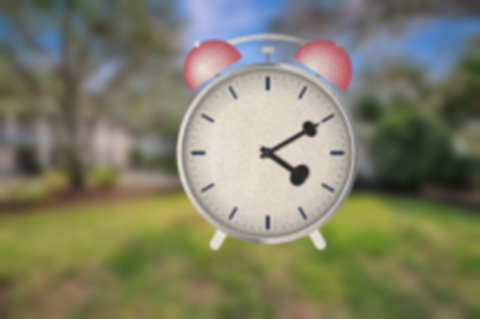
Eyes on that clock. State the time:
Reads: 4:10
